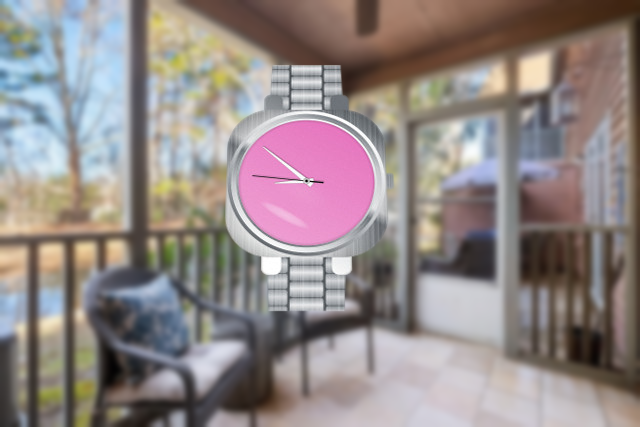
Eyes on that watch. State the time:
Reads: 8:51:46
